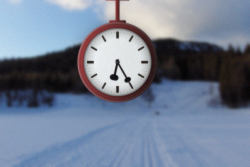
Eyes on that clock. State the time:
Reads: 6:25
